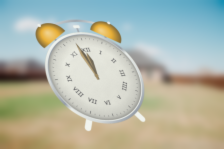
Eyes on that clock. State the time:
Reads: 11:58
